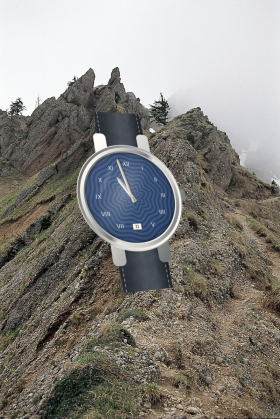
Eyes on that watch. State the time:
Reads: 10:58
